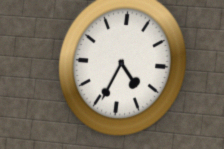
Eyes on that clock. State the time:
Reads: 4:34
